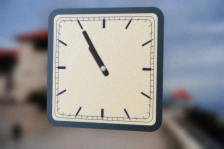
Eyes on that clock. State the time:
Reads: 10:55
